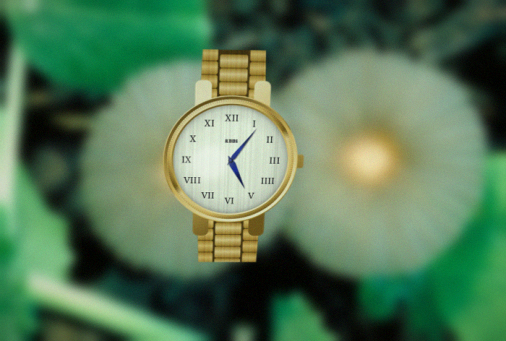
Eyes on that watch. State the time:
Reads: 5:06
